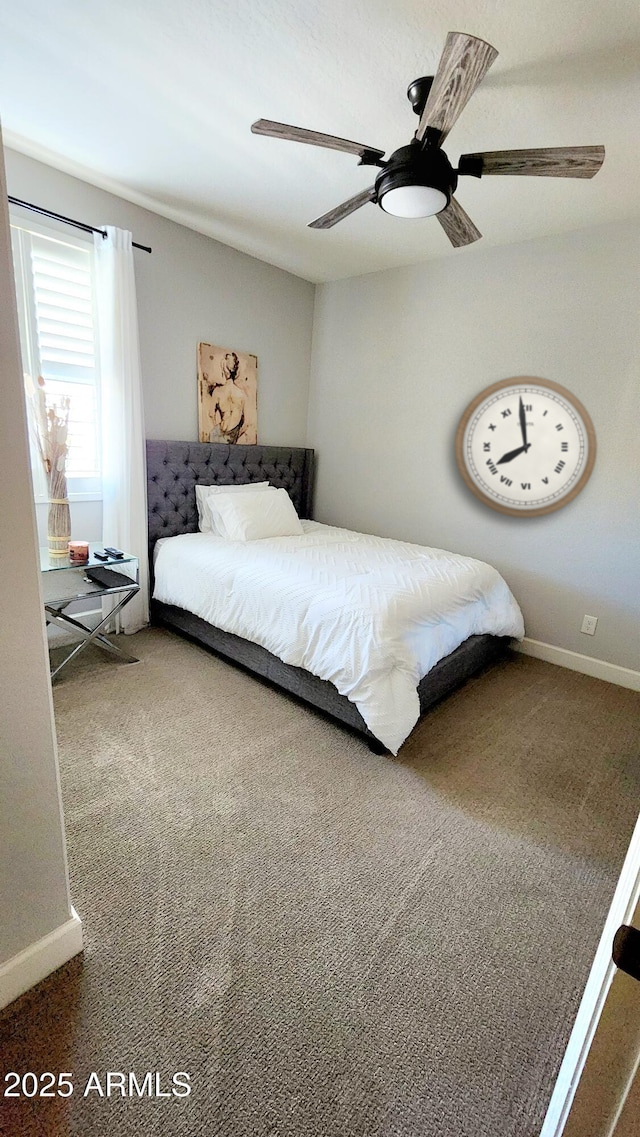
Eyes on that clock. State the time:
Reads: 7:59
